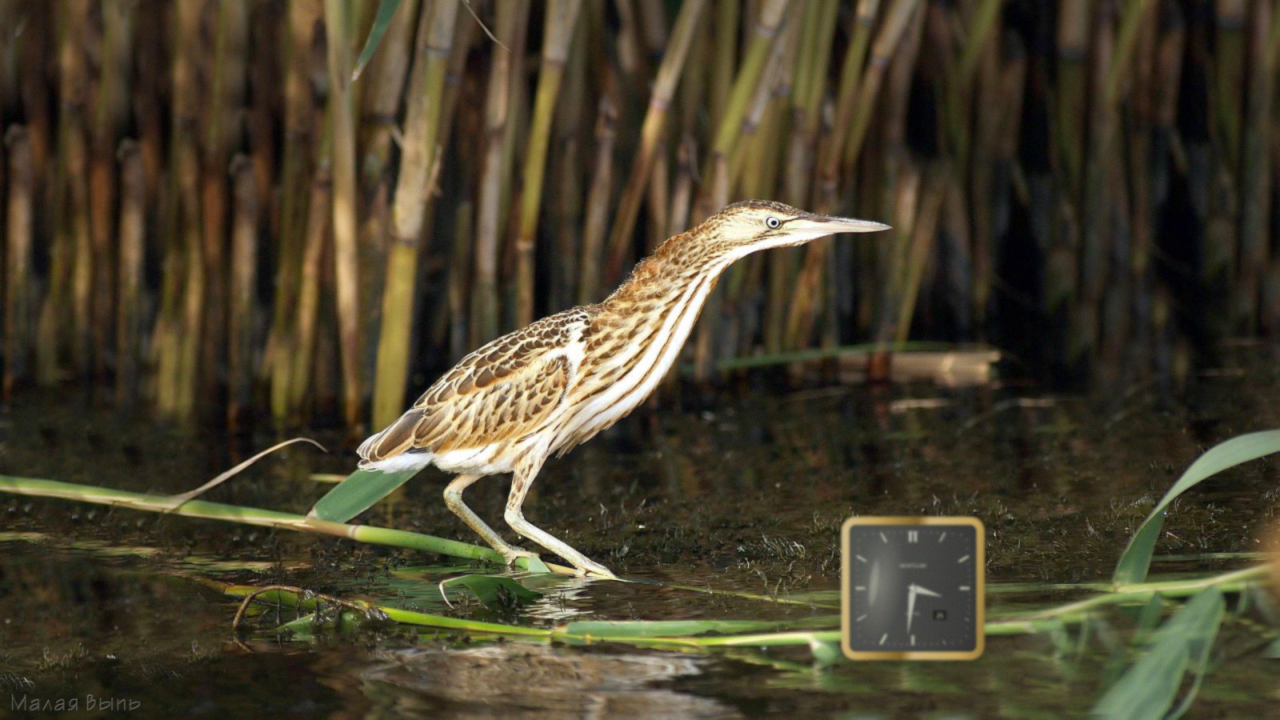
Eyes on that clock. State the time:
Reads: 3:31
